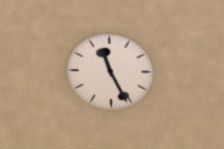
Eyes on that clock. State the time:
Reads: 11:26
